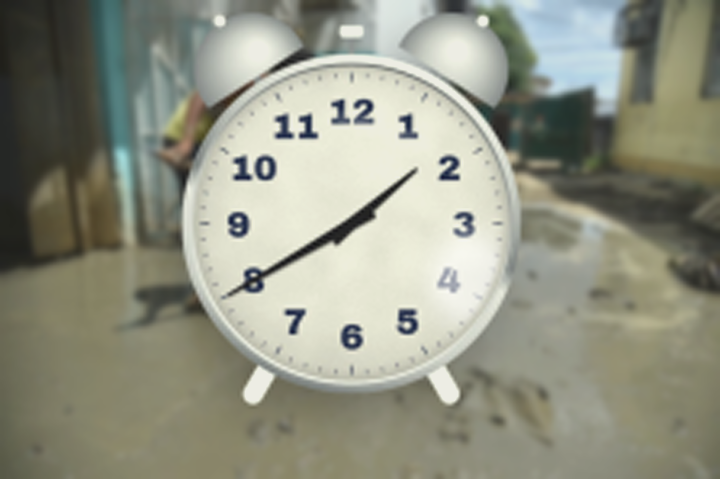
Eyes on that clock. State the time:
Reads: 1:40
